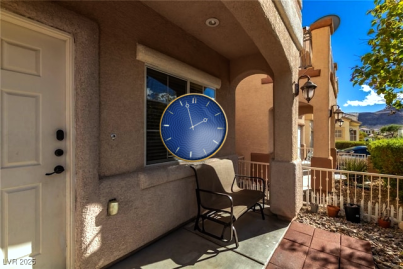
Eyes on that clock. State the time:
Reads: 1:57
